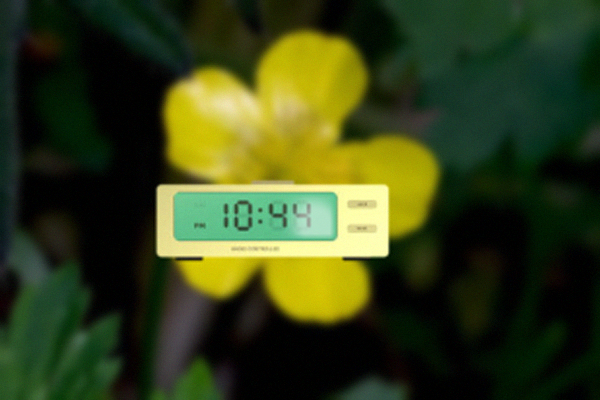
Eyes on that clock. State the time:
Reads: 10:44
